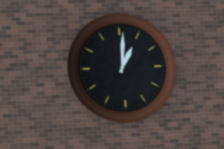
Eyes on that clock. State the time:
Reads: 1:01
